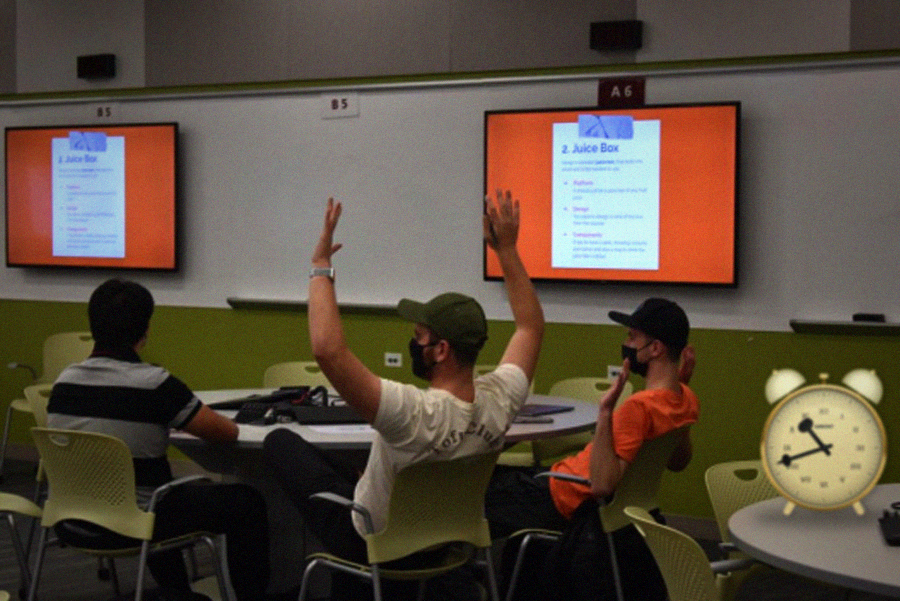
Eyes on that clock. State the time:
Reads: 10:42
